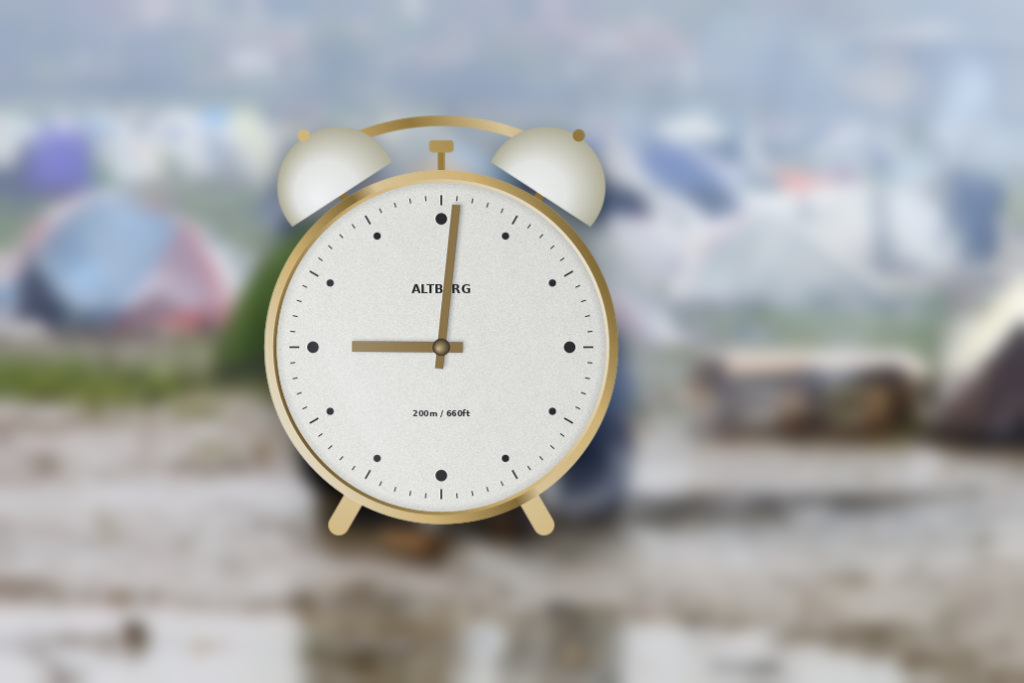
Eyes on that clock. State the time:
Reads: 9:01
